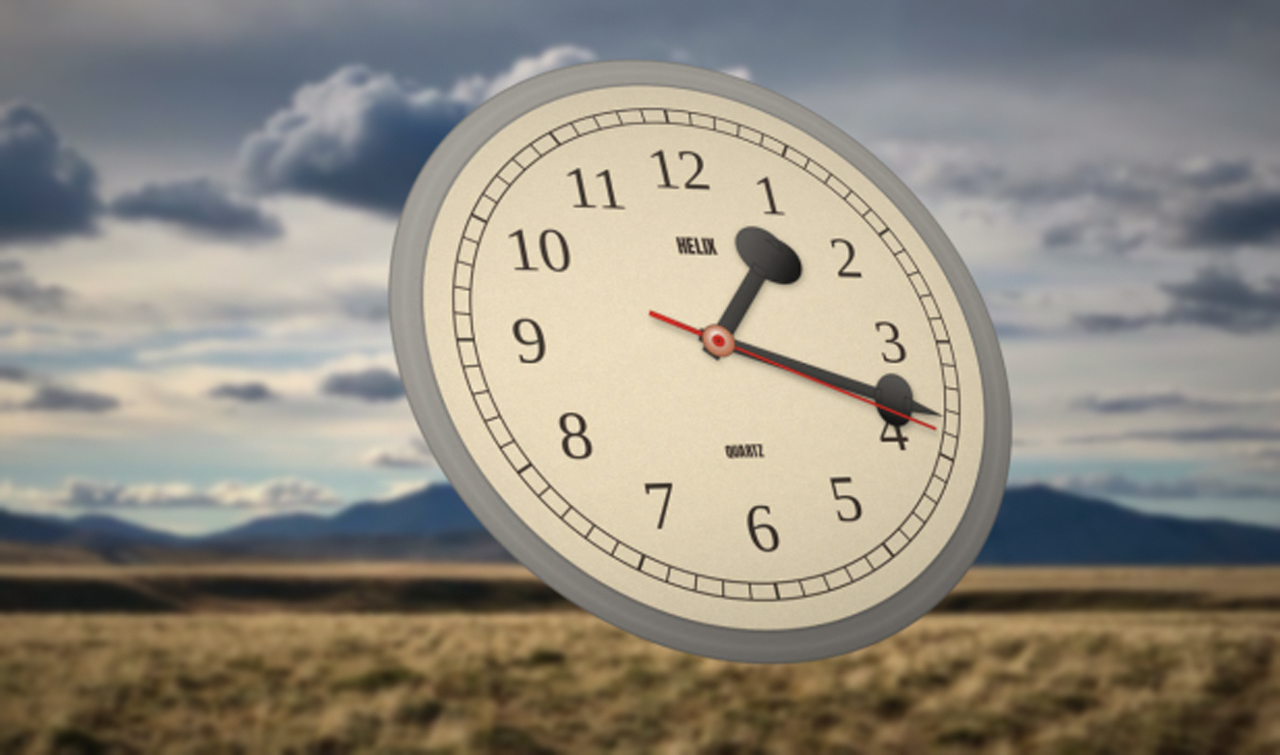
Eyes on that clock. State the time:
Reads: 1:18:19
